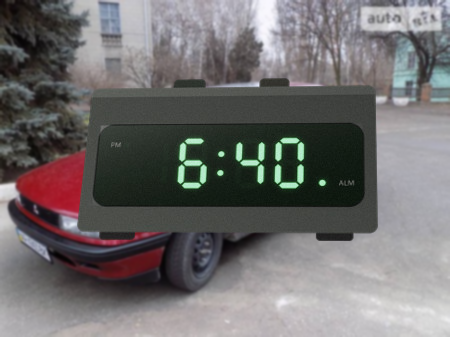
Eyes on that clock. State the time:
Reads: 6:40
